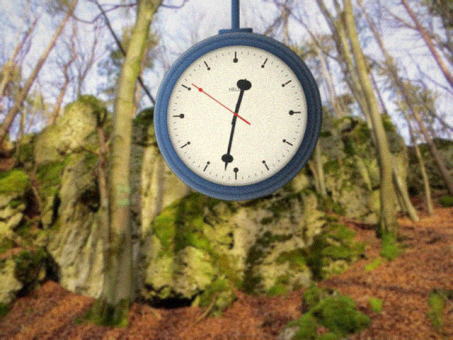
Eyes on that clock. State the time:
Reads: 12:31:51
